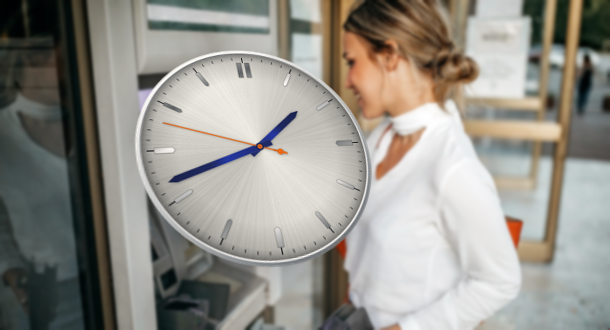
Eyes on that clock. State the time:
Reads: 1:41:48
